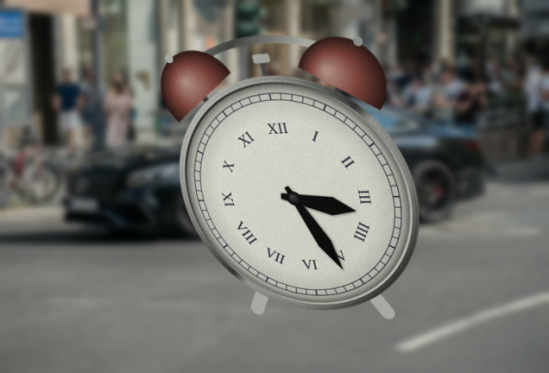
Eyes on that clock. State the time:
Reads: 3:26
